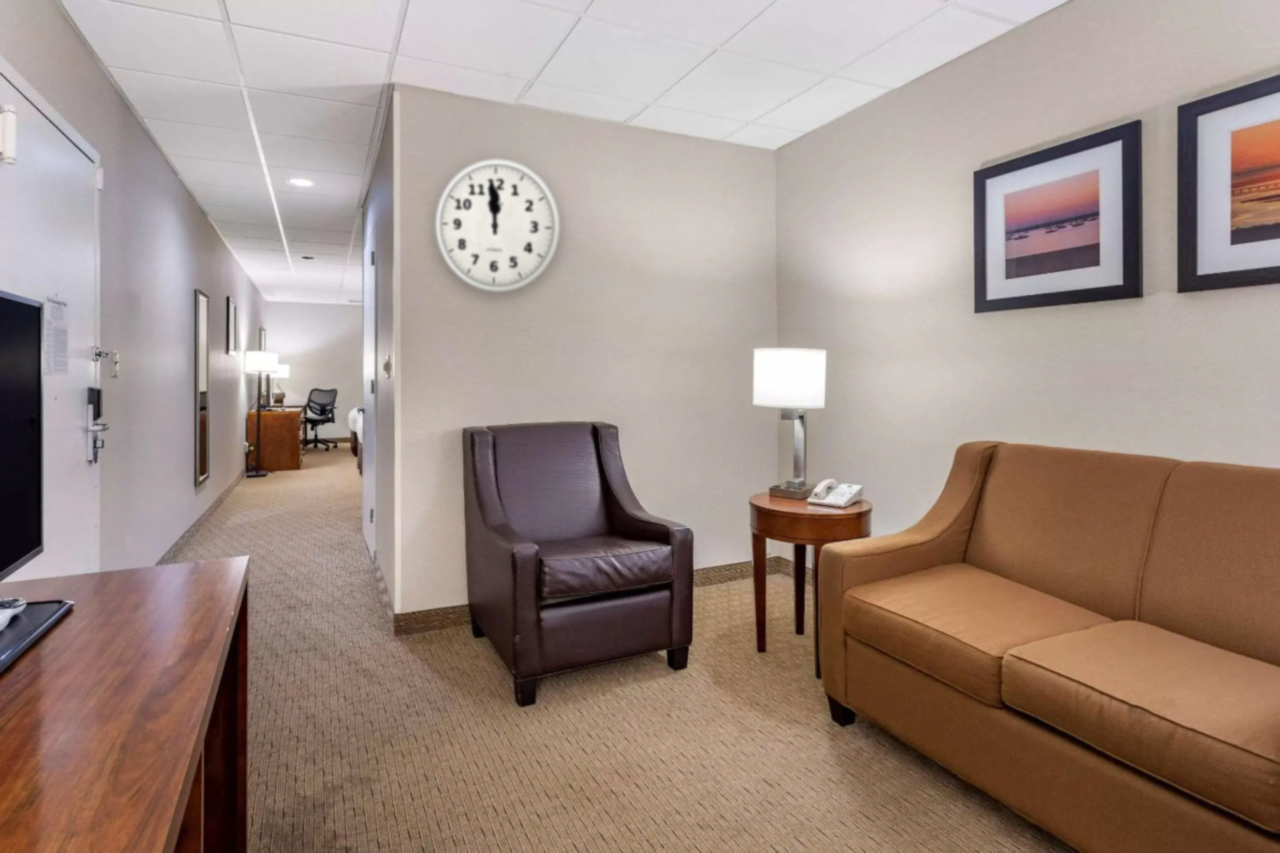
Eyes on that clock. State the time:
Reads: 11:59
